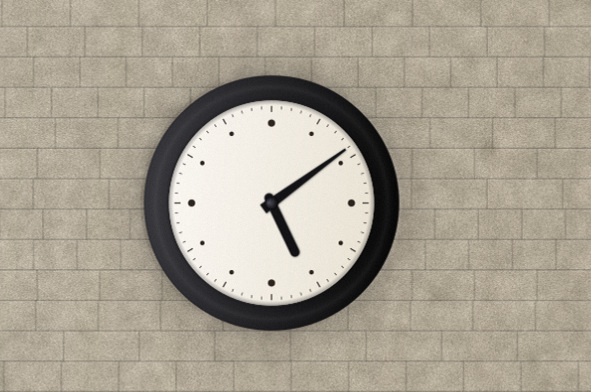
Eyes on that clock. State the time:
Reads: 5:09
